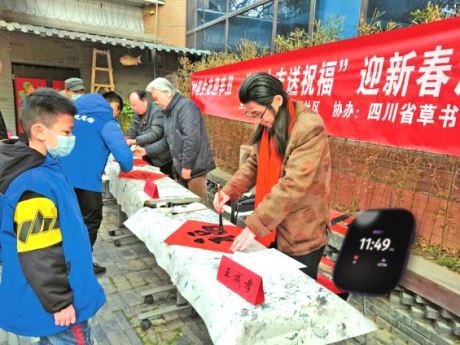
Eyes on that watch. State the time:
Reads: 11:49
